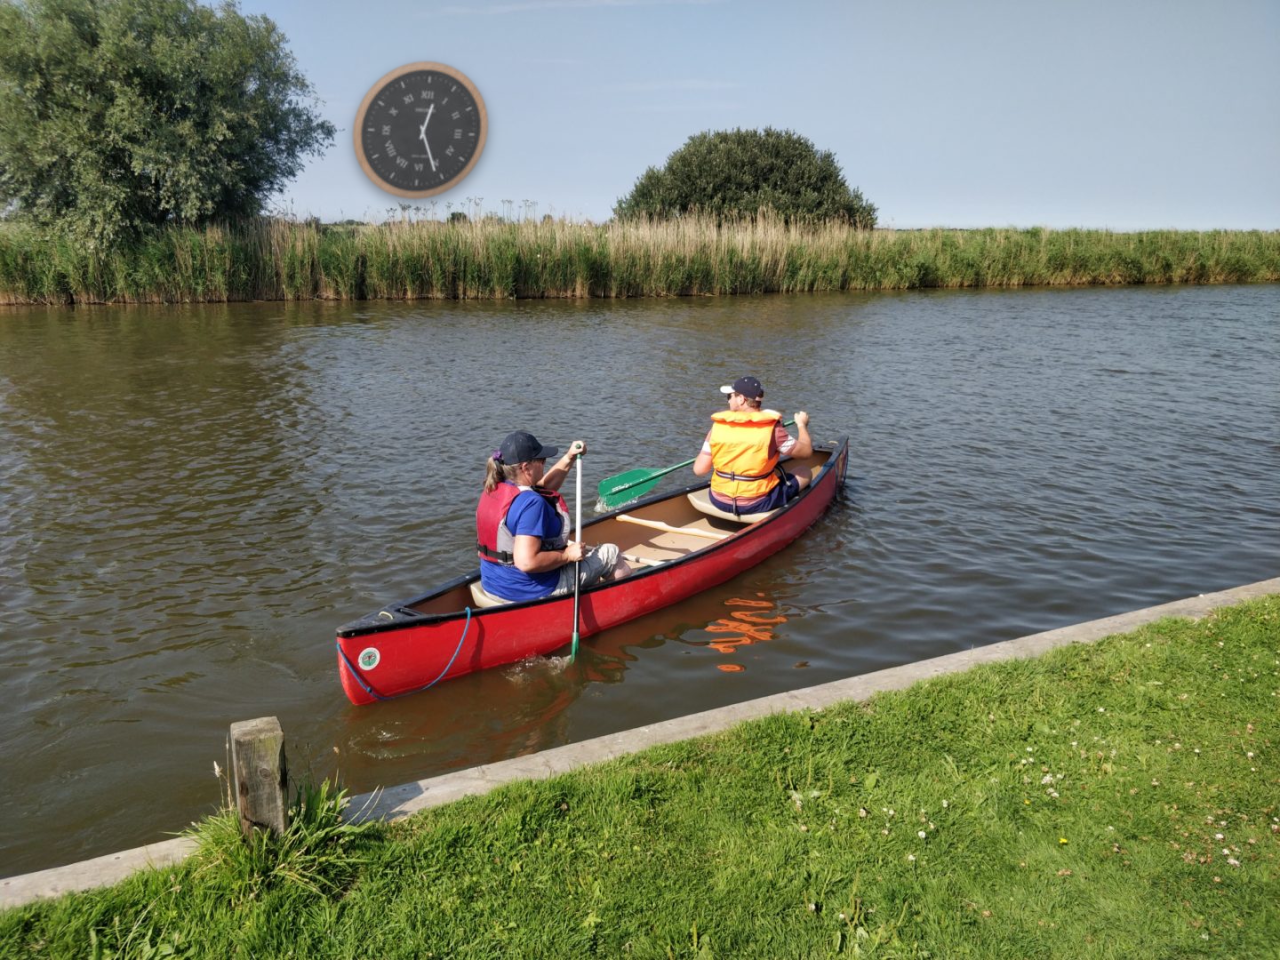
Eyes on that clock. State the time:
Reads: 12:26
